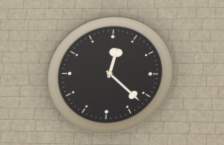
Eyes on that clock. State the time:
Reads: 12:22
